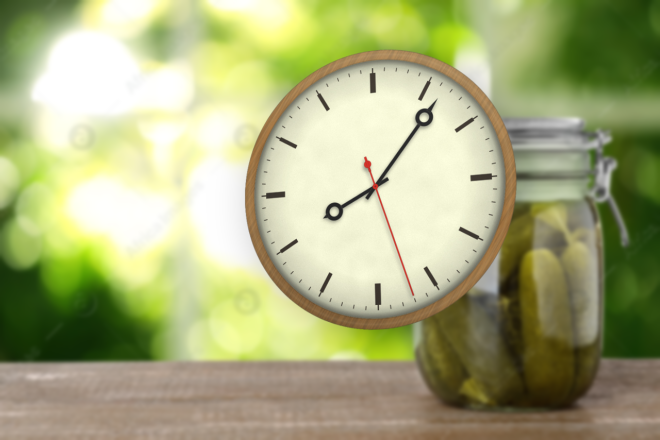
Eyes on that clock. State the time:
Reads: 8:06:27
